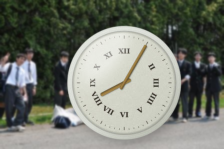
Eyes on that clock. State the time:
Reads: 8:05
